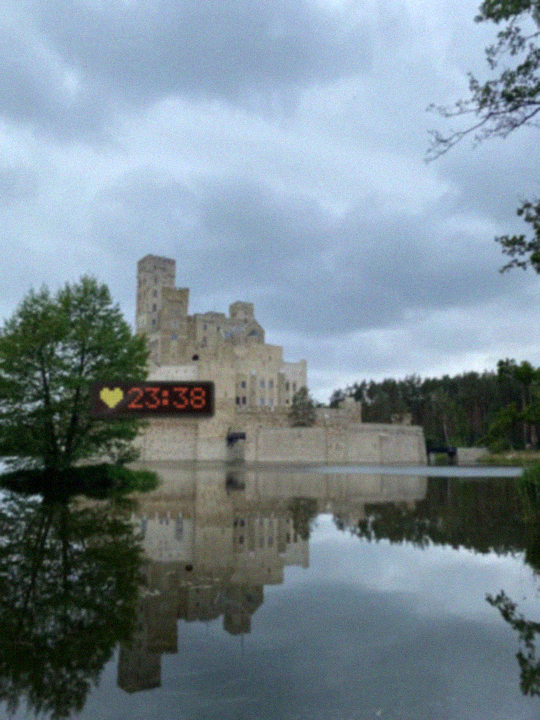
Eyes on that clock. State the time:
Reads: 23:38
